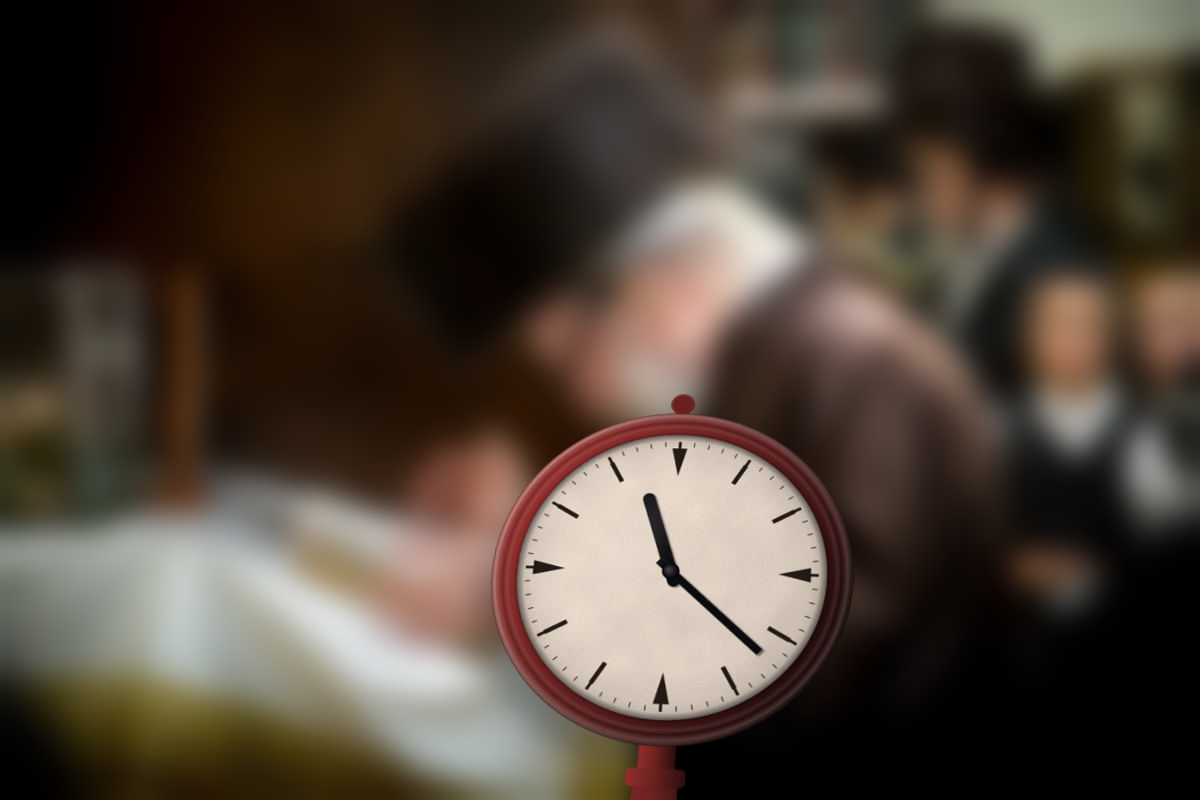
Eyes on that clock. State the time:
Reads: 11:22
